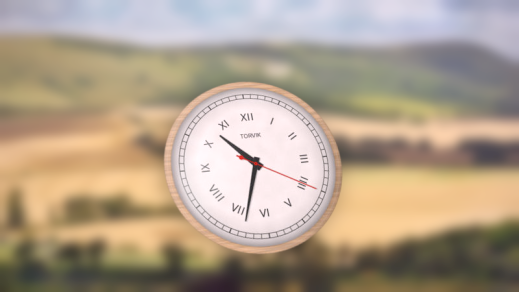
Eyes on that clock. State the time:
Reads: 10:33:20
